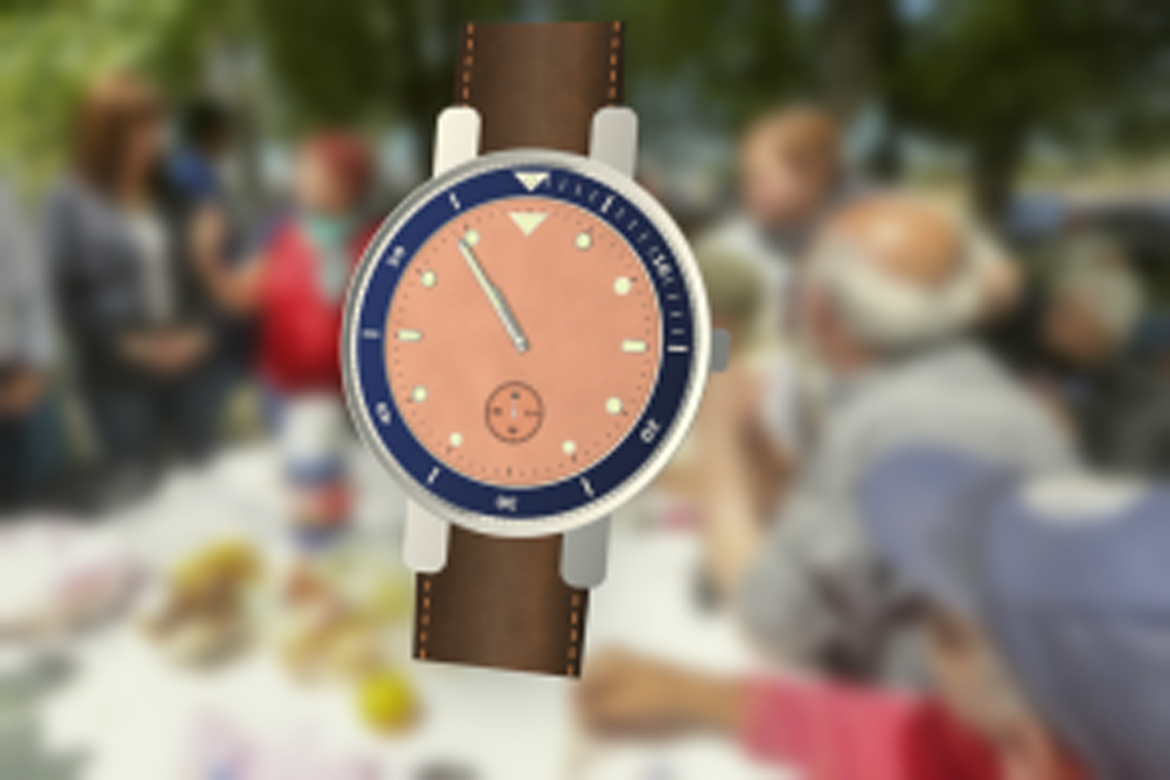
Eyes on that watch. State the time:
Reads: 10:54
